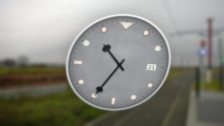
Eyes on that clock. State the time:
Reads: 10:35
